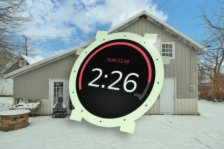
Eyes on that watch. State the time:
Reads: 2:26
